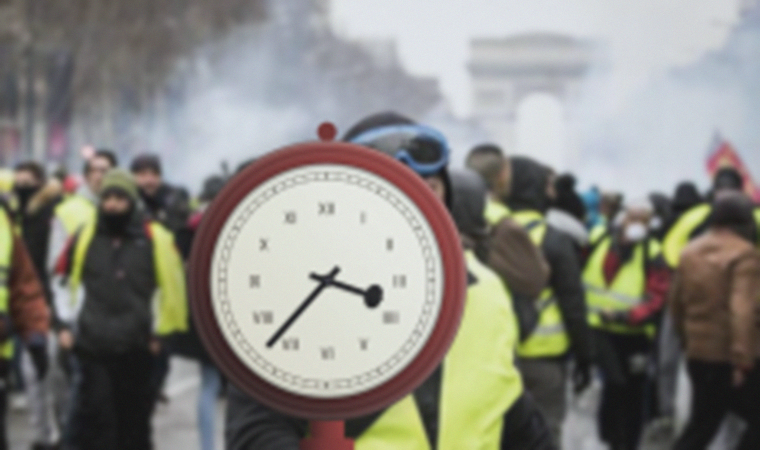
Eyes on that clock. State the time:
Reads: 3:37
